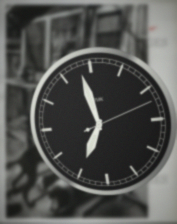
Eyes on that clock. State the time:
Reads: 6:58:12
